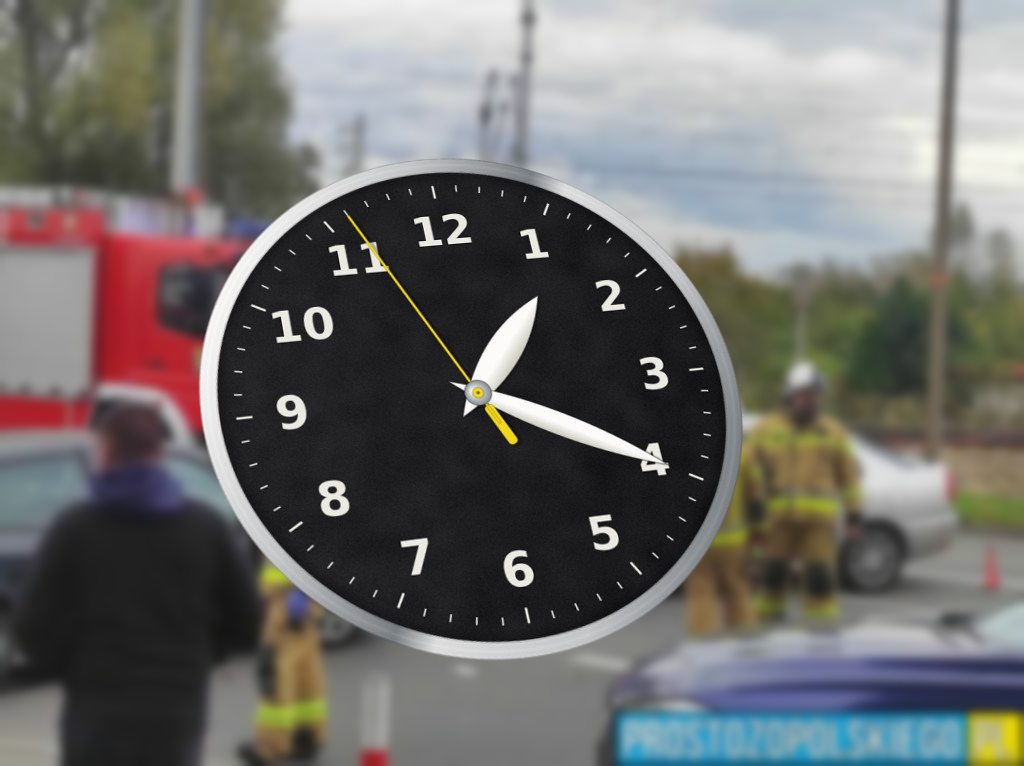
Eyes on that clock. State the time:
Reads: 1:19:56
